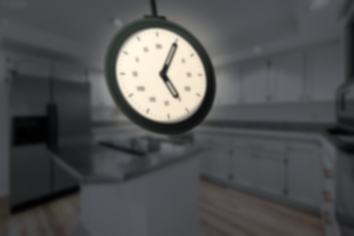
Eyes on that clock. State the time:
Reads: 5:05
